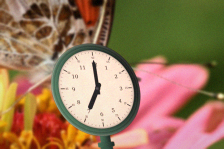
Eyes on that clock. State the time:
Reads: 7:00
